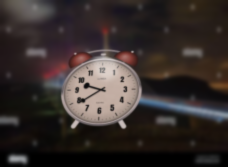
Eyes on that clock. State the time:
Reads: 9:39
